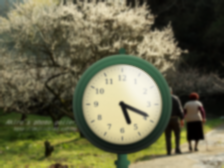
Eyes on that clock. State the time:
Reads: 5:19
